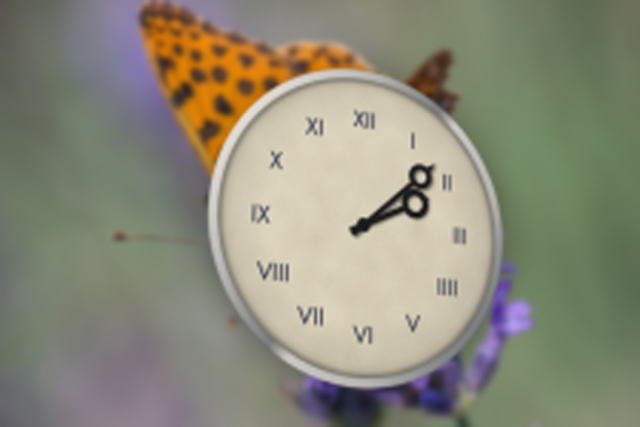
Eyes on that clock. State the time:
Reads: 2:08
